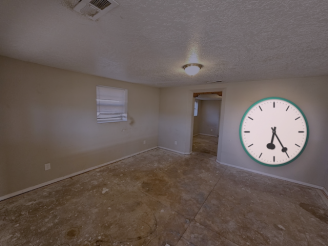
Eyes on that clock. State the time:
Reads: 6:25
